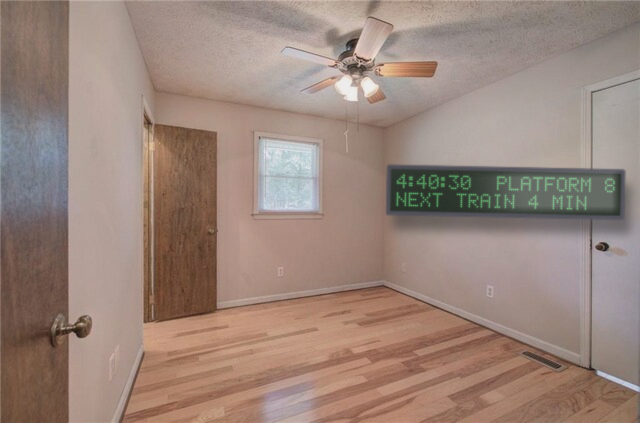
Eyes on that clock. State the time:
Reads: 4:40:30
